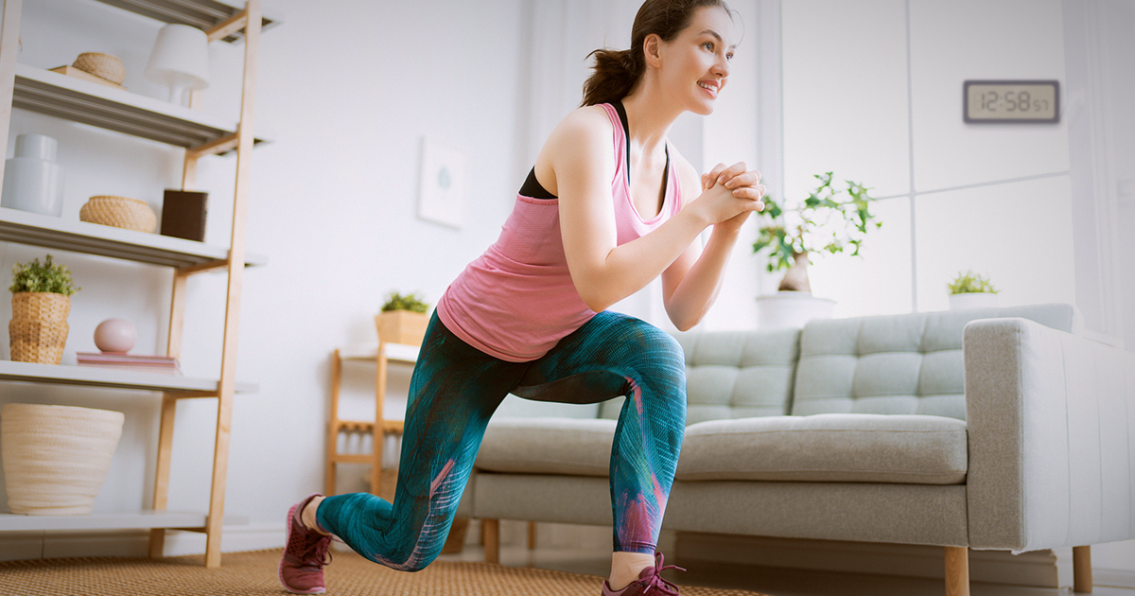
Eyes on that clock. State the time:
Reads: 12:58
